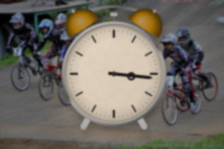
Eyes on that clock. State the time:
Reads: 3:16
